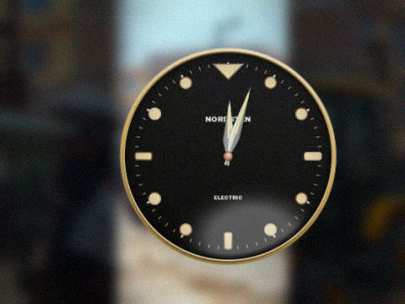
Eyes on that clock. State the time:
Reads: 12:03
